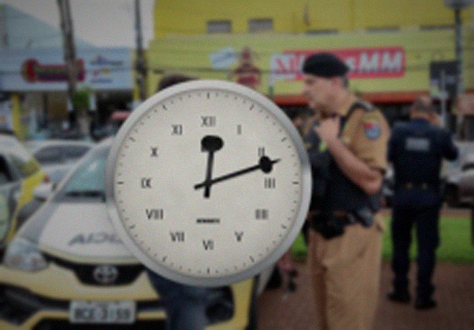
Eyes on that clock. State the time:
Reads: 12:12
